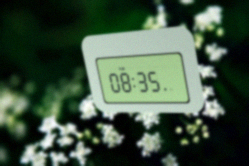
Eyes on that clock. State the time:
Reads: 8:35
